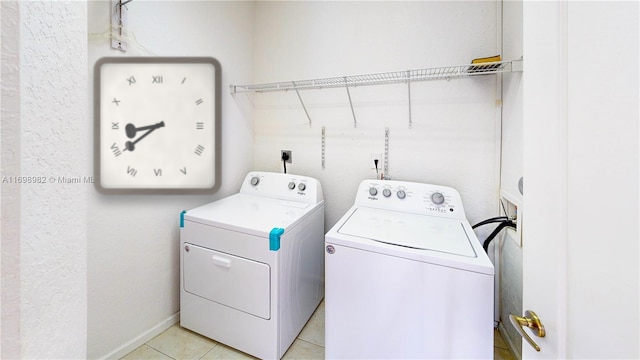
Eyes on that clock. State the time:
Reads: 8:39
